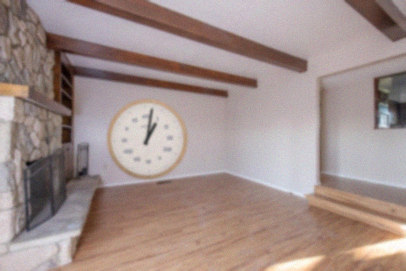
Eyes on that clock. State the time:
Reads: 1:02
